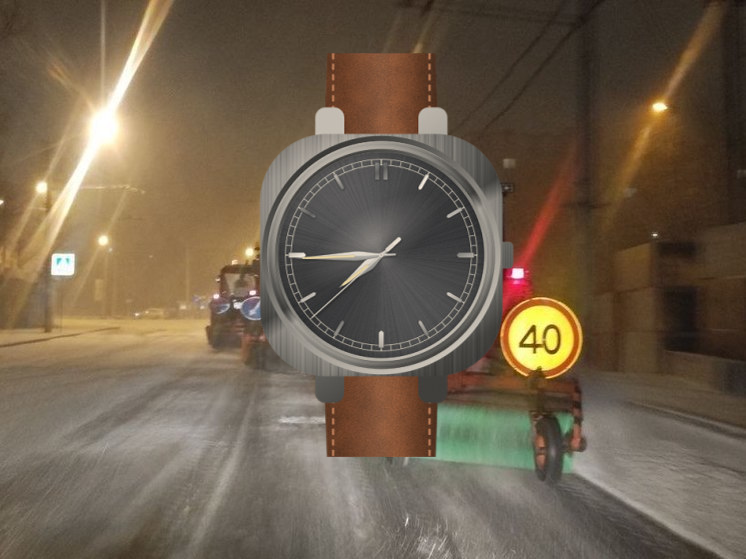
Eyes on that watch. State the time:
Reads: 7:44:38
